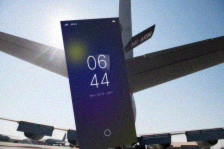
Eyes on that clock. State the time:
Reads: 6:44
